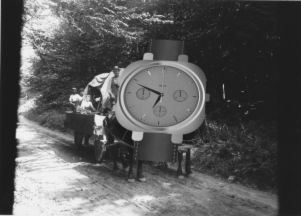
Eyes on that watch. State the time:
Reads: 6:49
